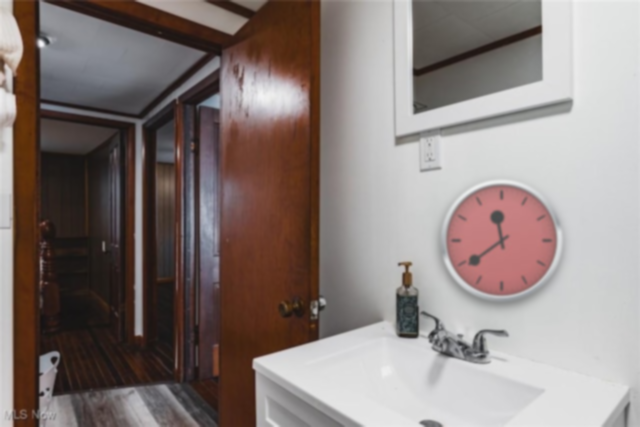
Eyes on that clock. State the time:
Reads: 11:39
